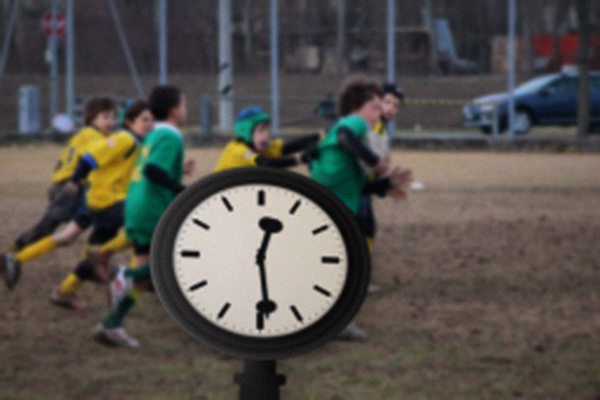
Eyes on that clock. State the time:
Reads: 12:29
